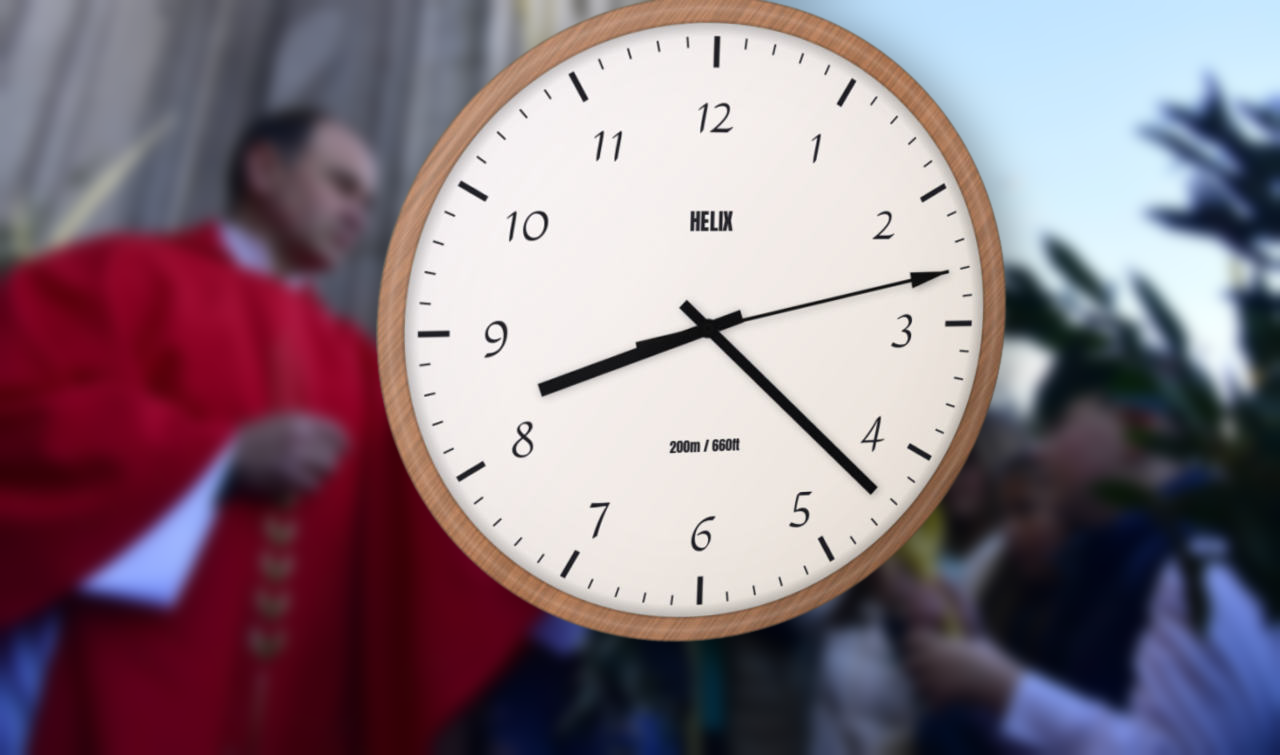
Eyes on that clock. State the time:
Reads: 8:22:13
